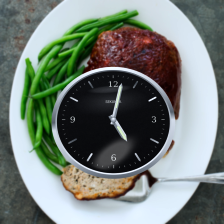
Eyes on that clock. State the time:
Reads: 5:02
